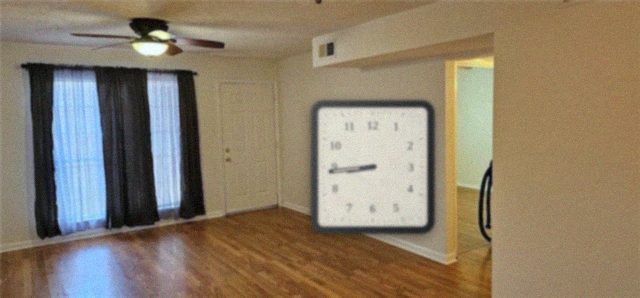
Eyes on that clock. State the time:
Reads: 8:44
